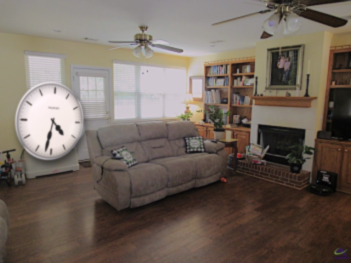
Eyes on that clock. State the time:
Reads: 4:32
